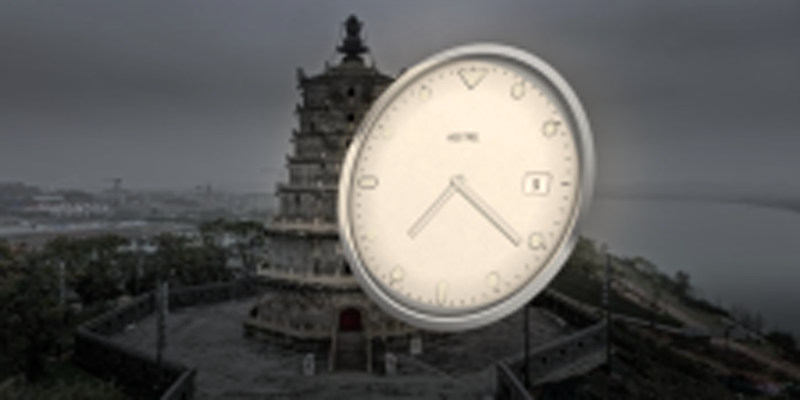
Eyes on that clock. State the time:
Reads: 7:21
